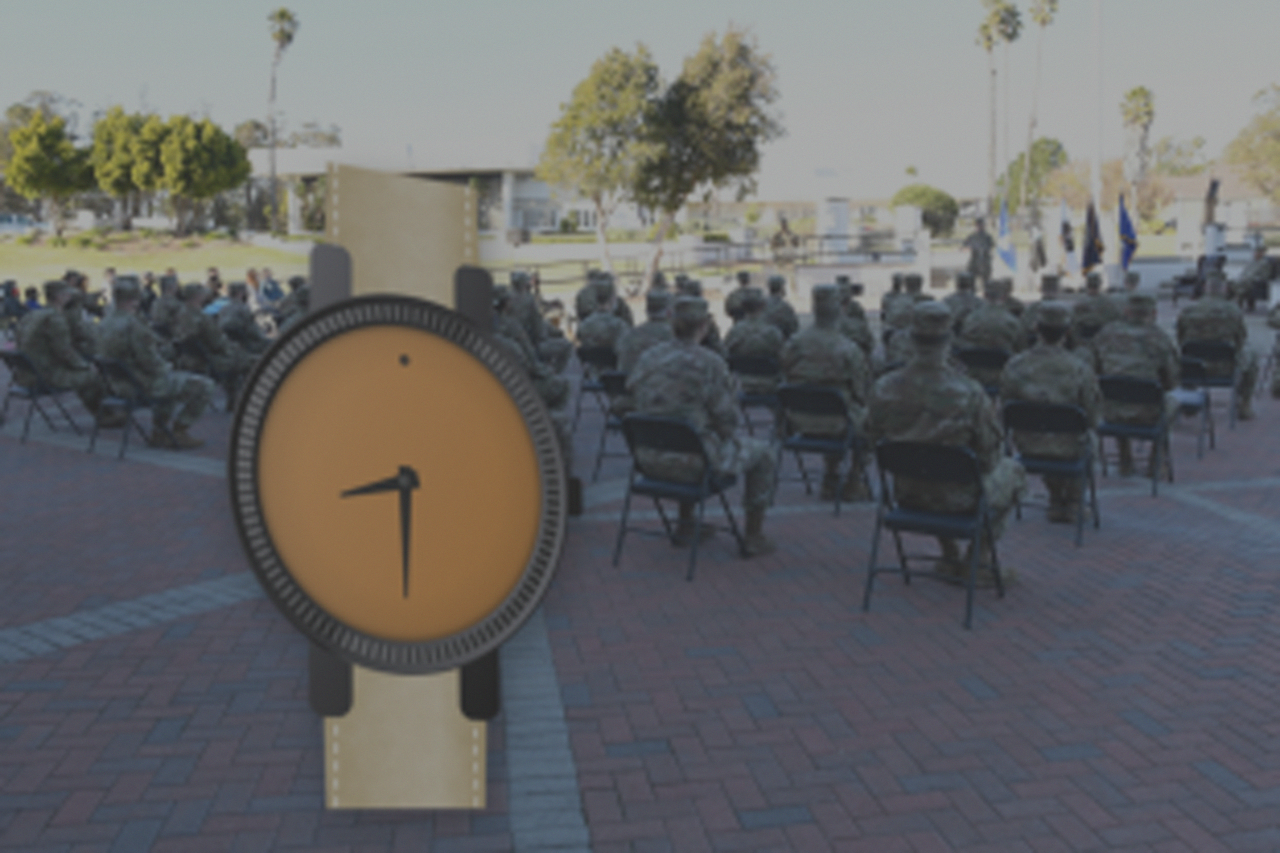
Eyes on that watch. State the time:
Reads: 8:30
